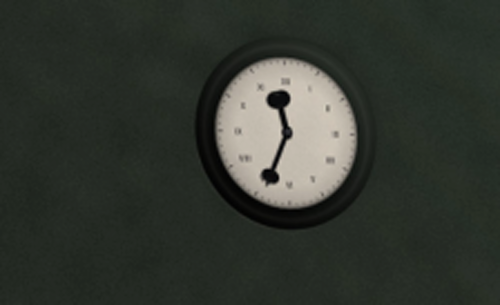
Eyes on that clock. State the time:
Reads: 11:34
